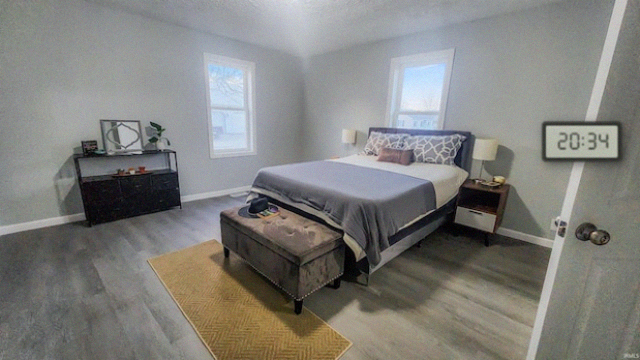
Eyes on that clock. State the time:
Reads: 20:34
